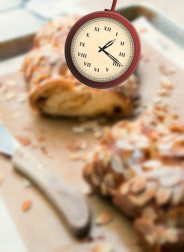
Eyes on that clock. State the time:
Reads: 1:19
